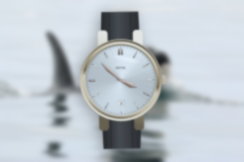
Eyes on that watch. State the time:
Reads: 3:52
